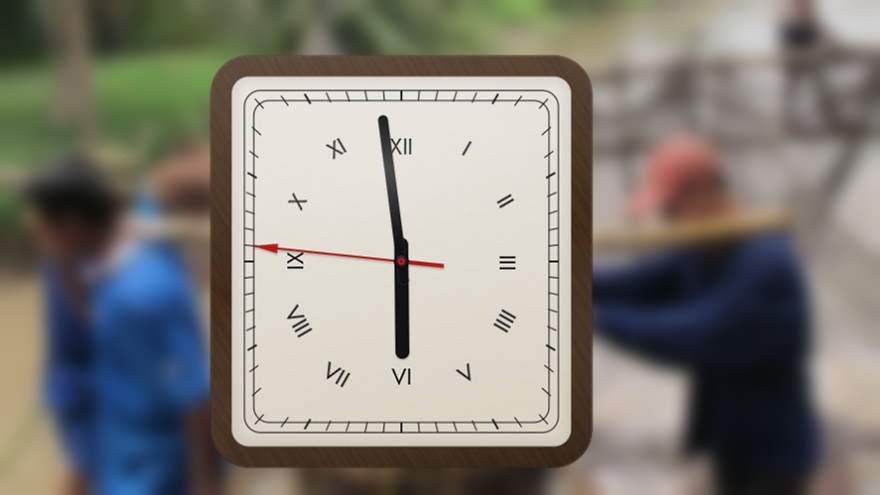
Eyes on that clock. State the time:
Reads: 5:58:46
